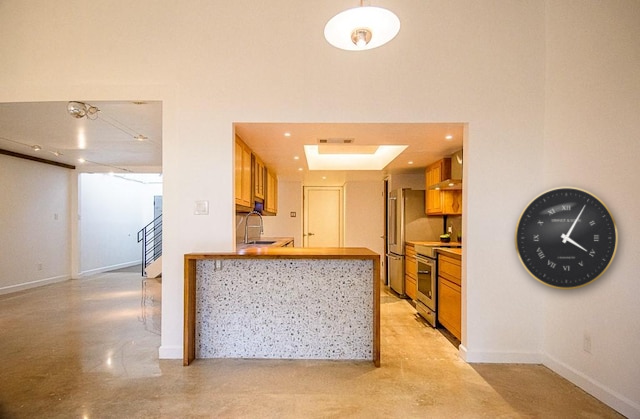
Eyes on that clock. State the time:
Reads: 4:05
